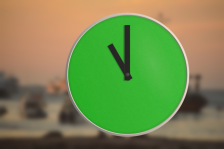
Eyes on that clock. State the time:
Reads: 11:00
